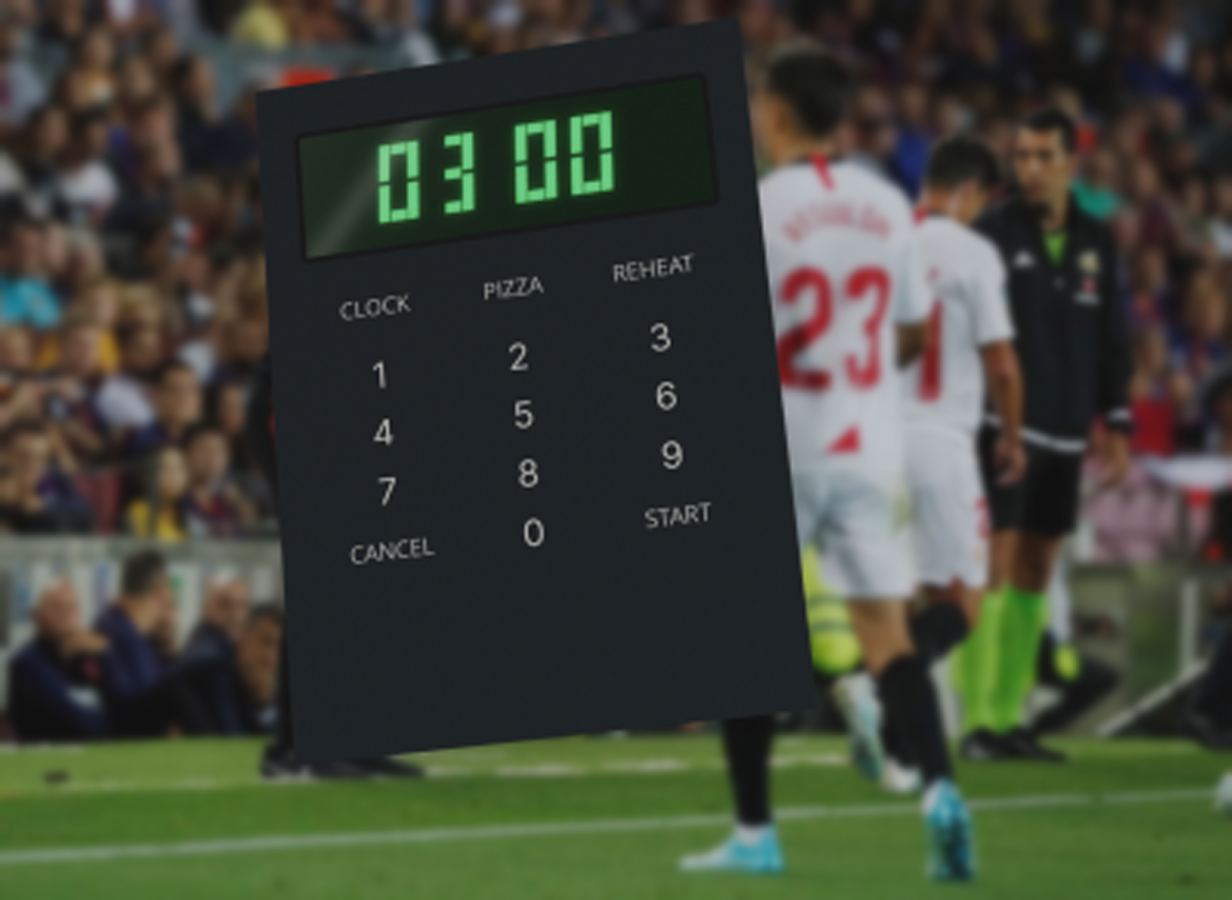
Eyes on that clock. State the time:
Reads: 3:00
